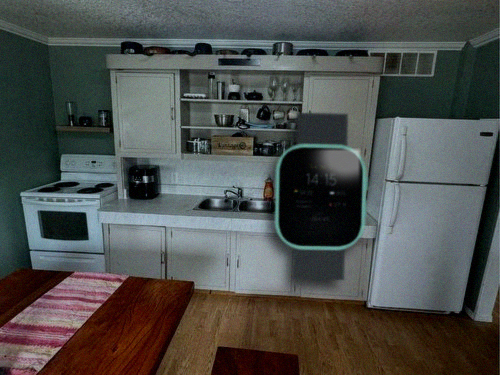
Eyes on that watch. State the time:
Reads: 14:15
